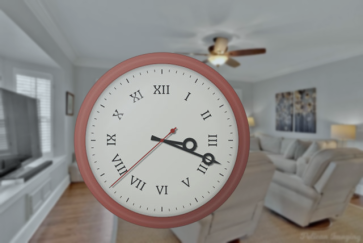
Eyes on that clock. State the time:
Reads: 3:18:38
